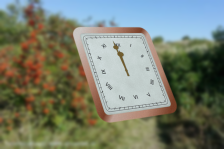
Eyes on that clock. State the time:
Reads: 11:59
